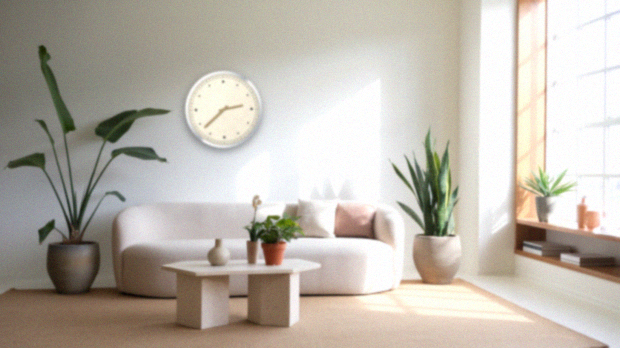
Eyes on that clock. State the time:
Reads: 2:38
